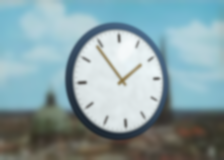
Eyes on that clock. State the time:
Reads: 1:54
